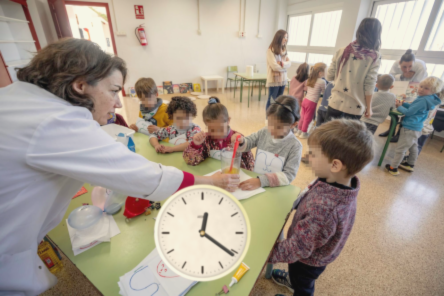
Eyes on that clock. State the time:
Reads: 12:21
